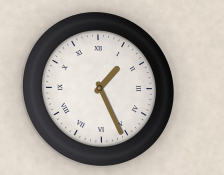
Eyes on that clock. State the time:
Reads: 1:26
